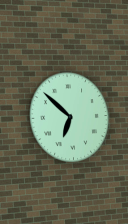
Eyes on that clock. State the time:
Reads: 6:52
